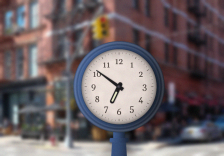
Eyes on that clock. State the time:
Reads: 6:51
